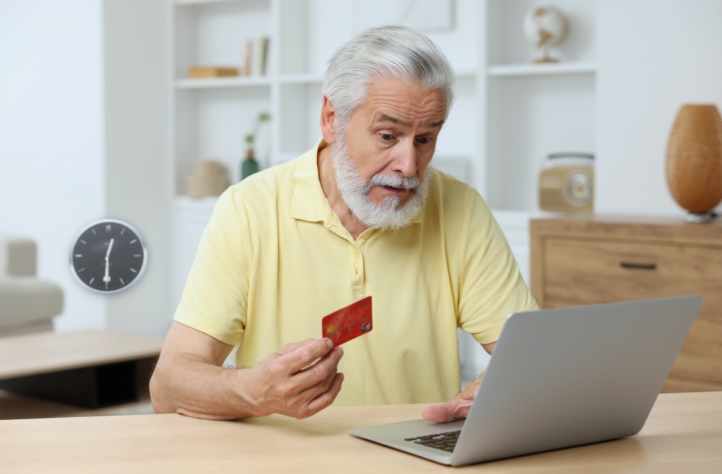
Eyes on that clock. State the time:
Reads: 12:30
